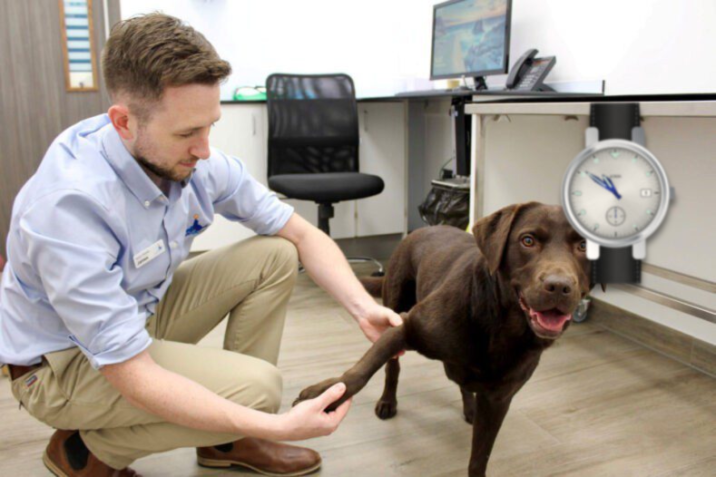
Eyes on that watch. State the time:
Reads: 10:51
